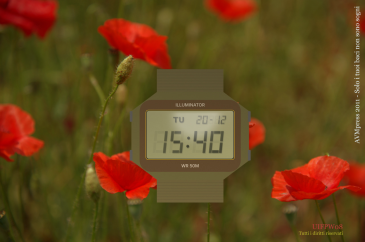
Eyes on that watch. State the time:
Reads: 15:40
